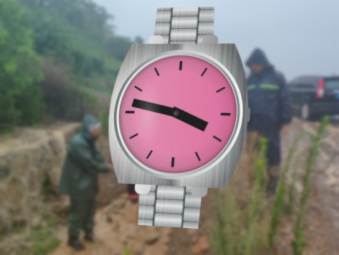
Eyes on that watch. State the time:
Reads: 3:47
